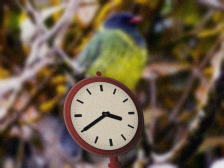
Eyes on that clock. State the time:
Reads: 3:40
